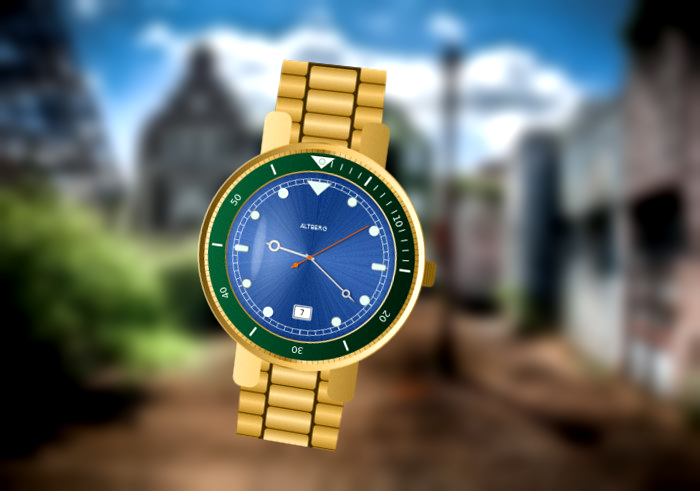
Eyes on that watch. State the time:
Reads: 9:21:09
